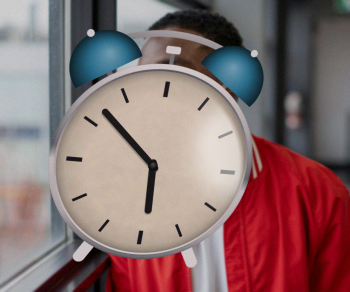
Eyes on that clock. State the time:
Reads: 5:52
